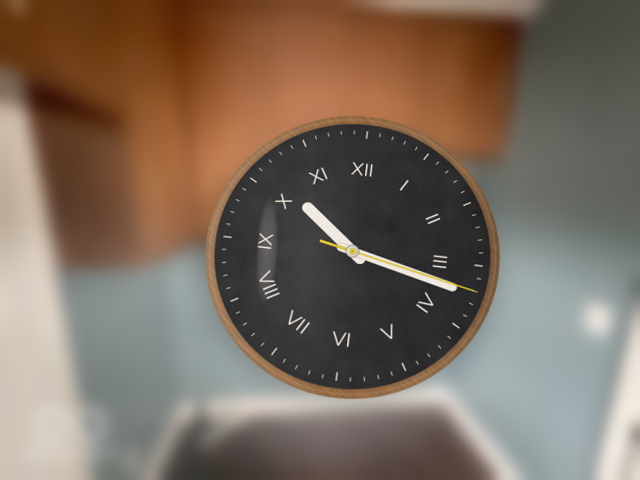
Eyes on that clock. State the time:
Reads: 10:17:17
